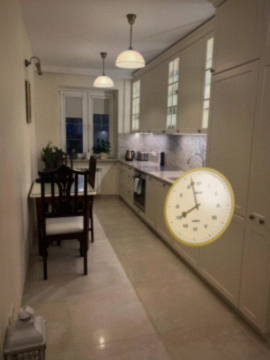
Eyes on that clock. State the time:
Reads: 7:57
